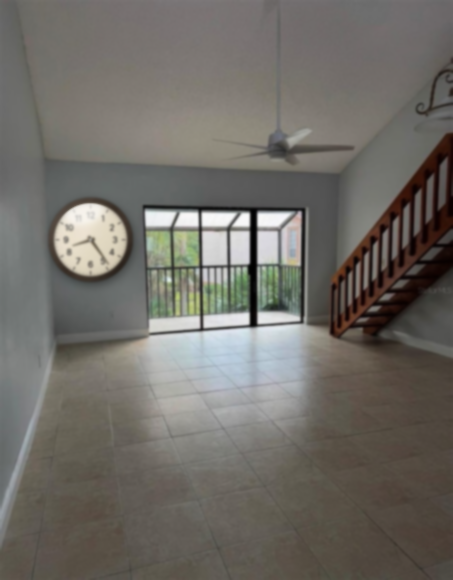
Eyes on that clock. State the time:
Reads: 8:24
